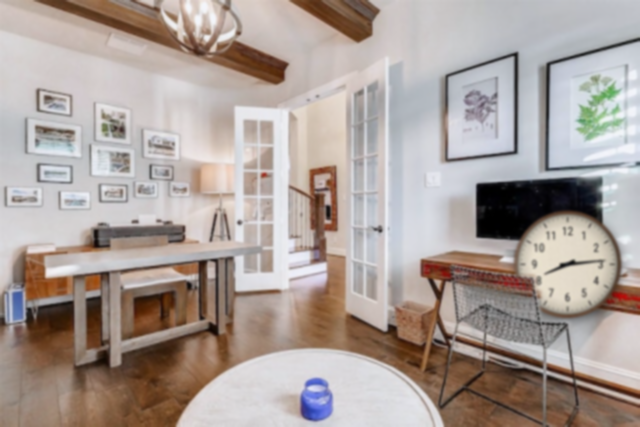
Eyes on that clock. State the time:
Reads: 8:14
